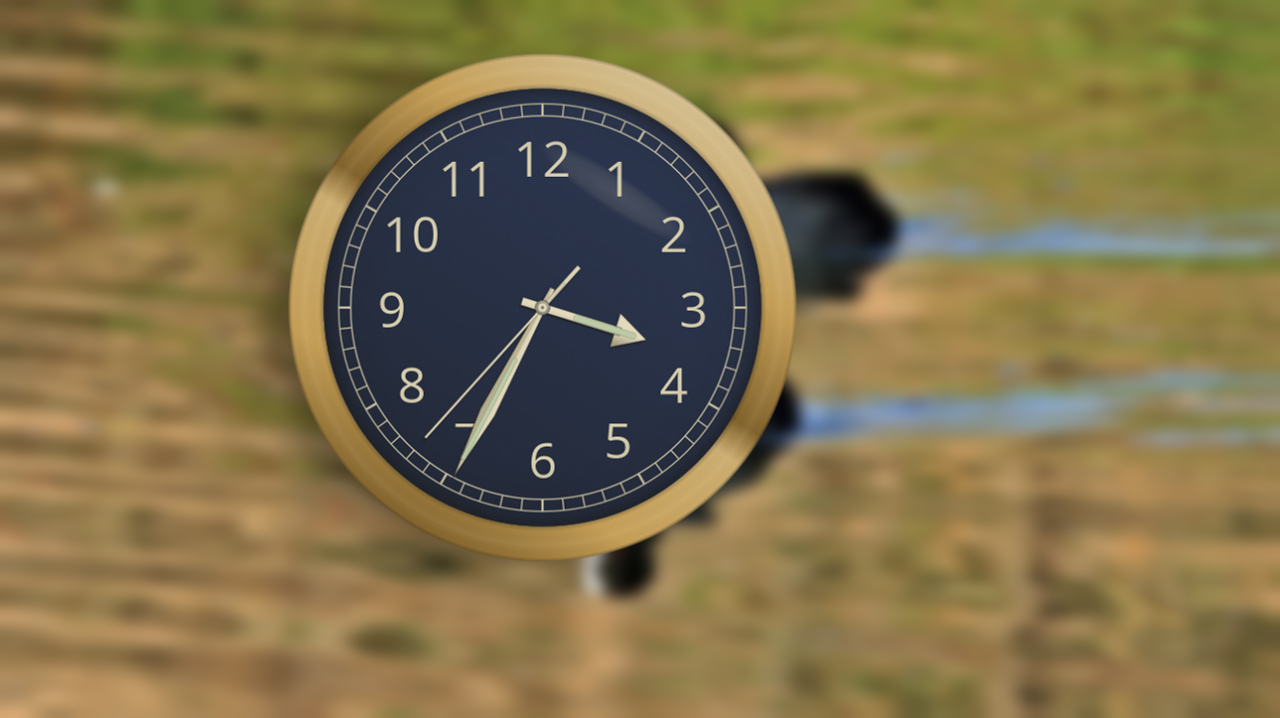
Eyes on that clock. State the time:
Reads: 3:34:37
